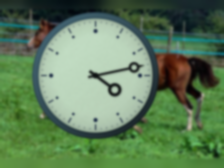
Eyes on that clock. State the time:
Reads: 4:13
